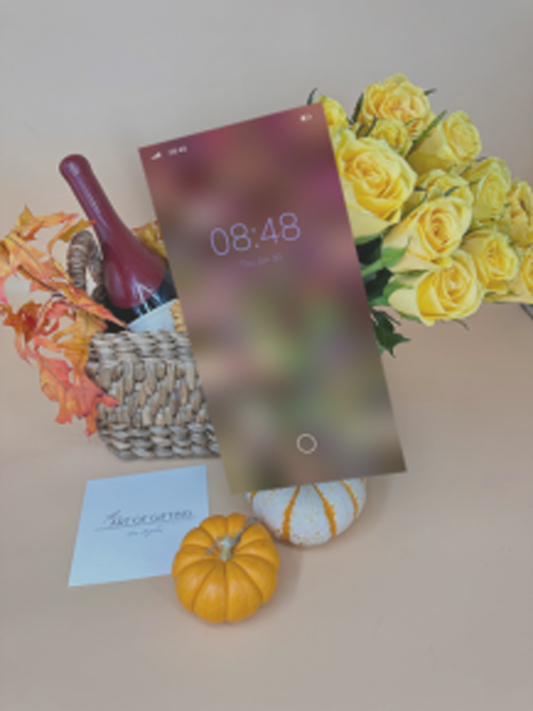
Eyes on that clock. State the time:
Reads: 8:48
